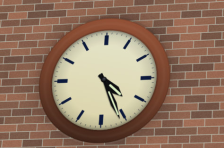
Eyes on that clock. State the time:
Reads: 4:26
